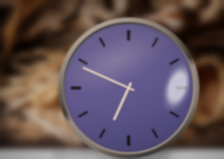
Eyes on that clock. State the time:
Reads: 6:49
